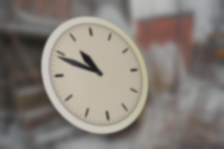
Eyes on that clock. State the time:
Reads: 10:49
